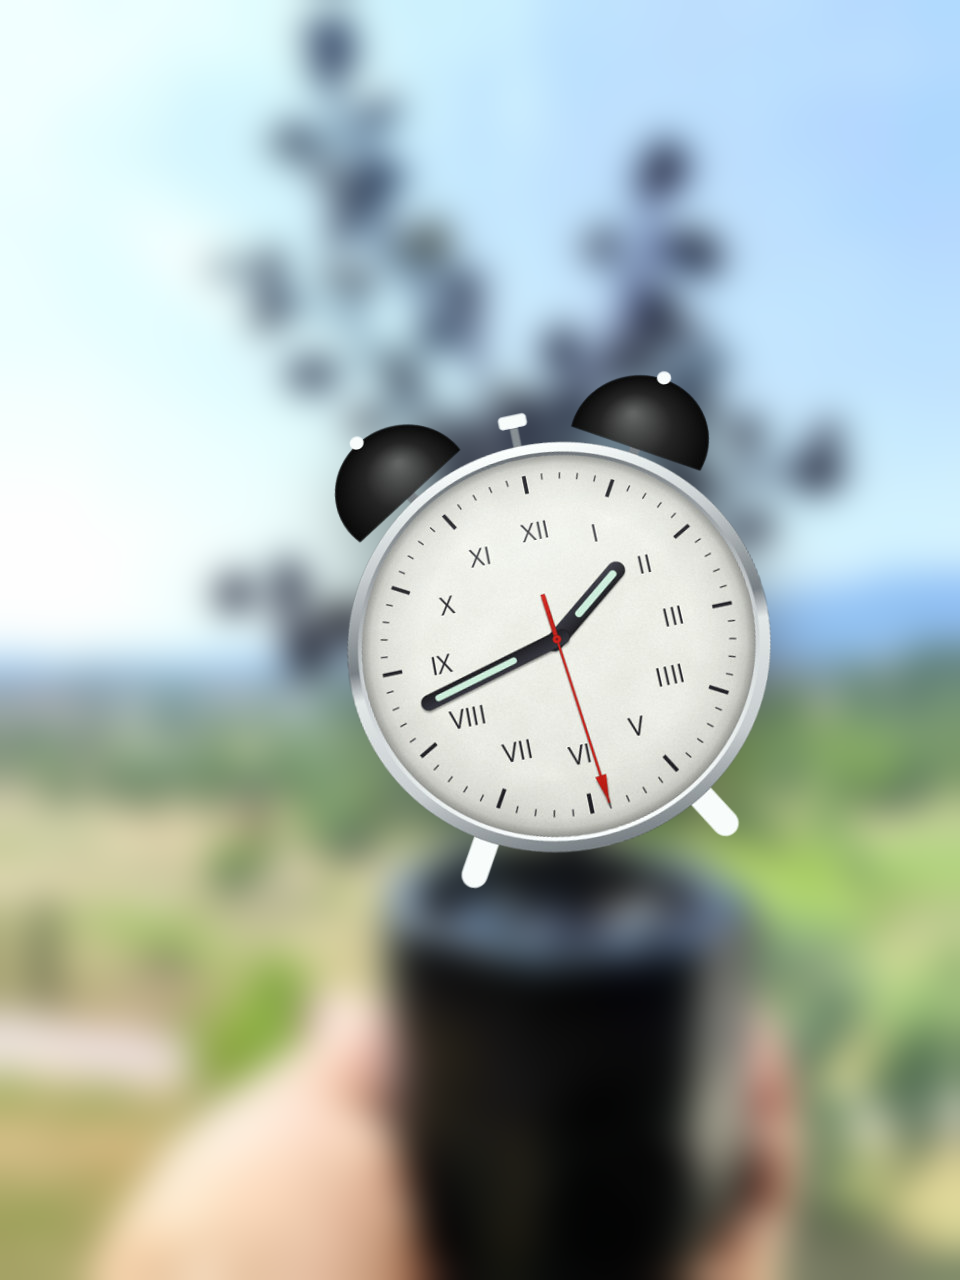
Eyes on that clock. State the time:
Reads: 1:42:29
